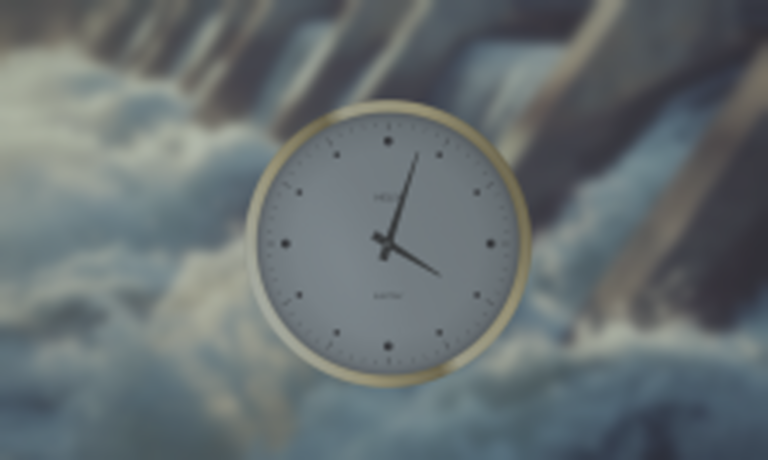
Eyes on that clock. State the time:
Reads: 4:03
